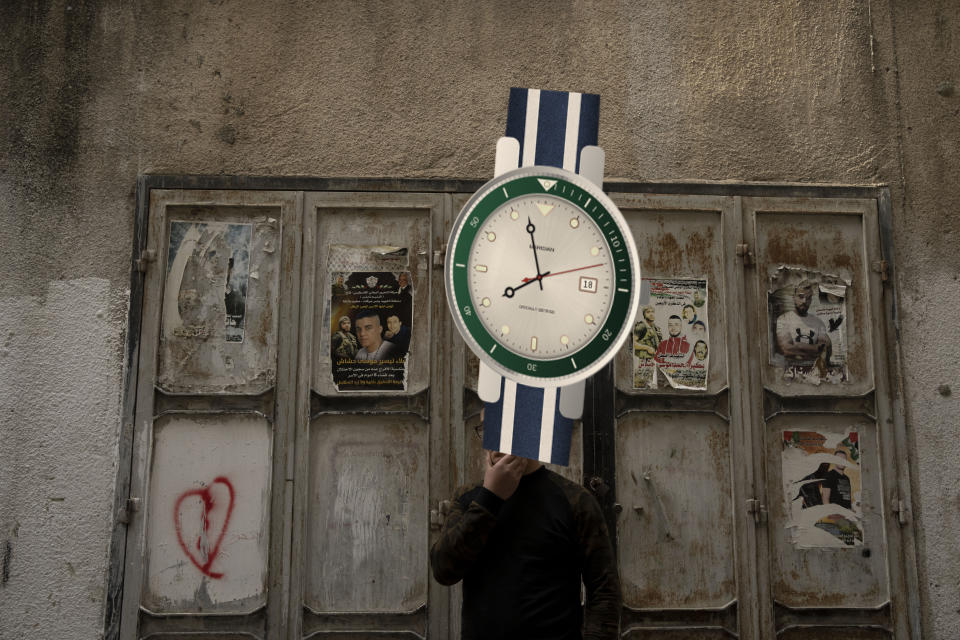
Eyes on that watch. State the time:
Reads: 7:57:12
